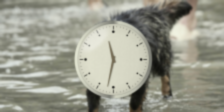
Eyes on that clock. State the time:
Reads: 11:32
